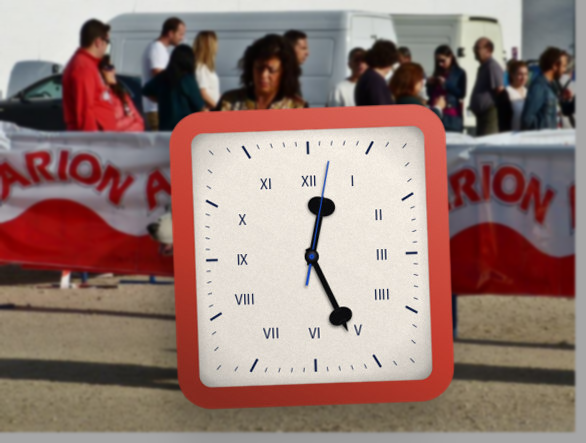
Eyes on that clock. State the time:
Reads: 12:26:02
